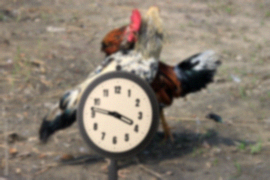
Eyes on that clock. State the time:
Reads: 3:47
